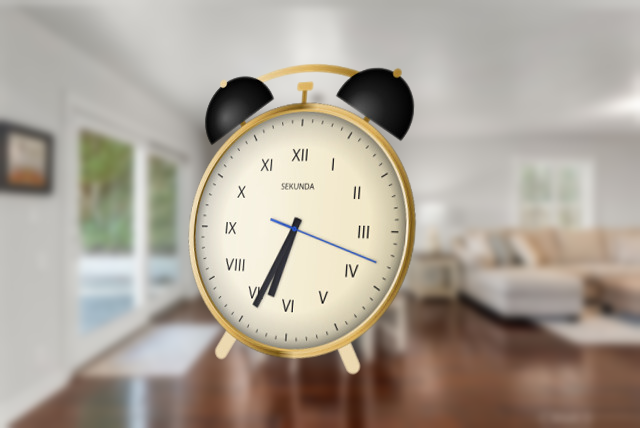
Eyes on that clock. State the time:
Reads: 6:34:18
